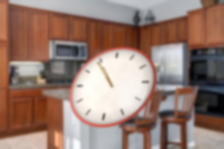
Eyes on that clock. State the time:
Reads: 10:54
